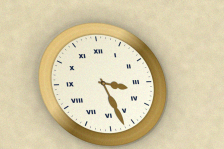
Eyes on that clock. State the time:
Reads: 3:27
